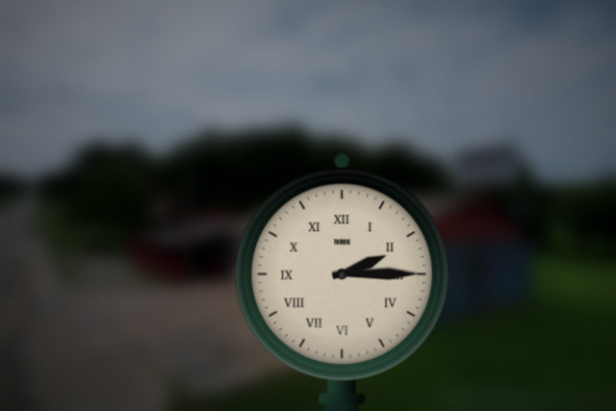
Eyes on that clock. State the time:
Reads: 2:15
